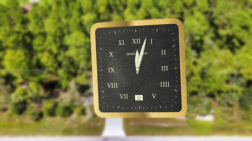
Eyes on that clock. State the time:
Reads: 12:03
